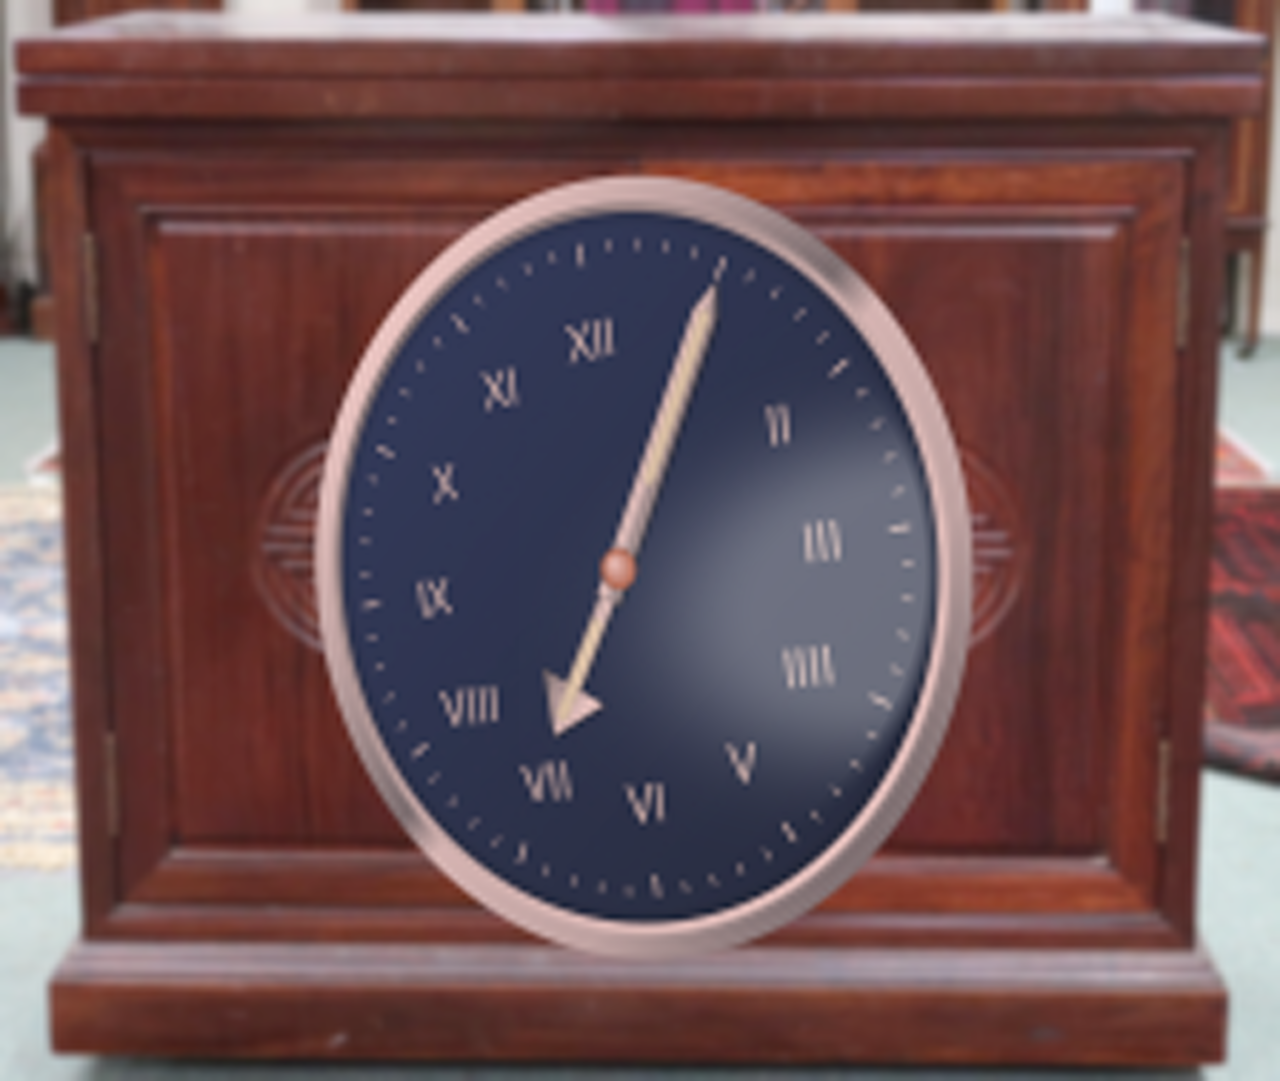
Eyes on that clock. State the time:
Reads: 7:05
